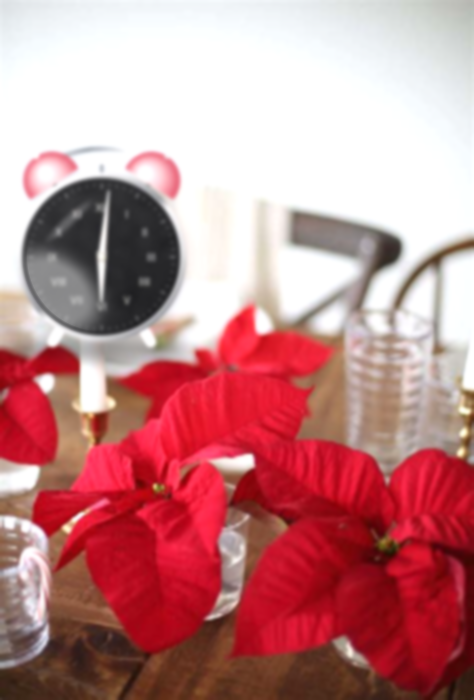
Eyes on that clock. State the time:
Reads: 6:01
